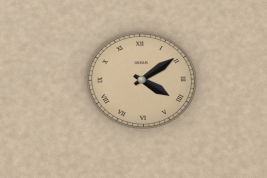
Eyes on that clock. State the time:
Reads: 4:09
